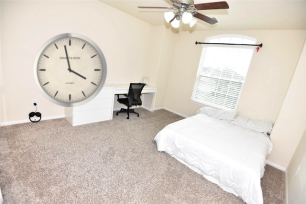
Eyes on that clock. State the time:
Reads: 3:58
